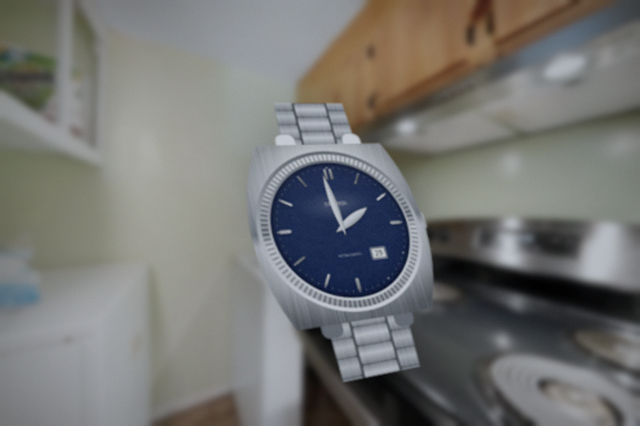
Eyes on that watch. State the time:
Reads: 1:59
